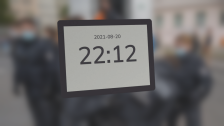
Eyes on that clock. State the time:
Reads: 22:12
